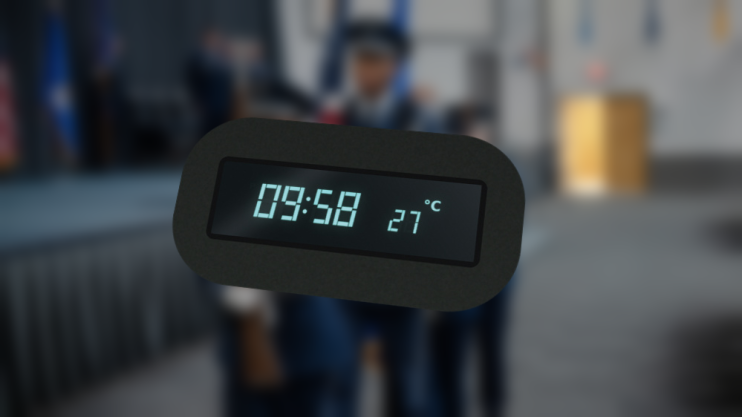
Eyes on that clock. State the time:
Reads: 9:58
